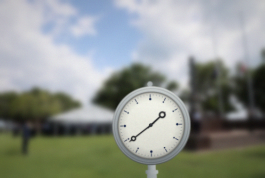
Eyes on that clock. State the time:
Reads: 1:39
